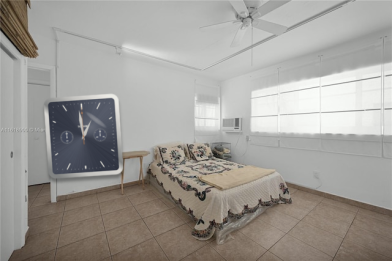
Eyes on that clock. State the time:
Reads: 12:59
